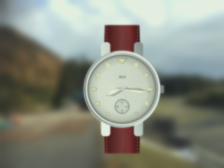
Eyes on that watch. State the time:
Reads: 8:16
